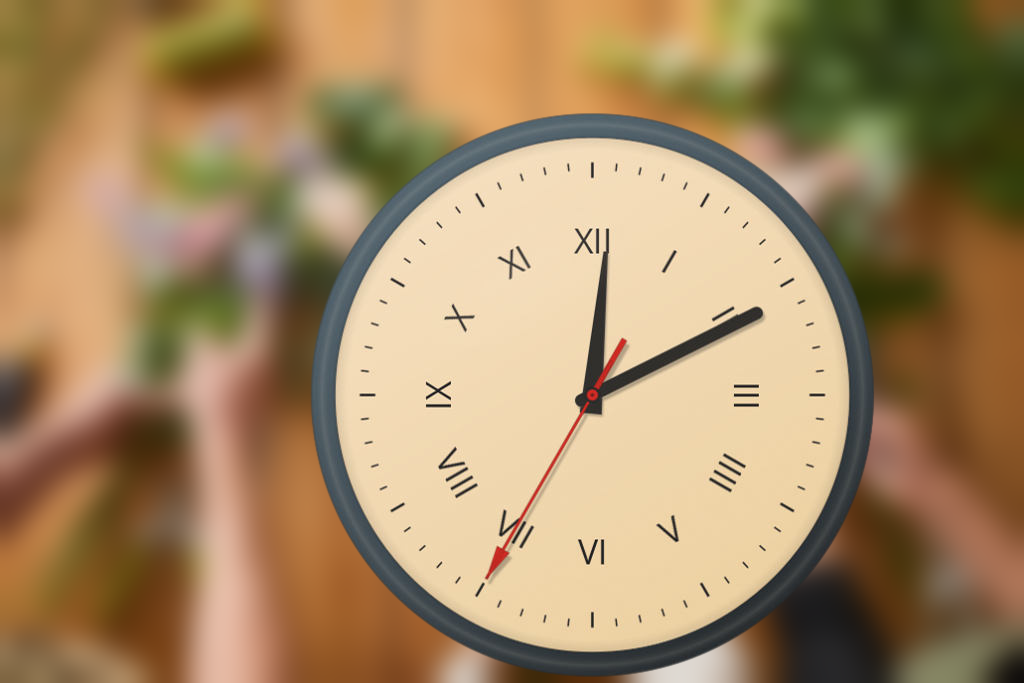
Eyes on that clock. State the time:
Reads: 12:10:35
